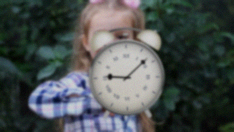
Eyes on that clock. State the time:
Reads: 9:08
